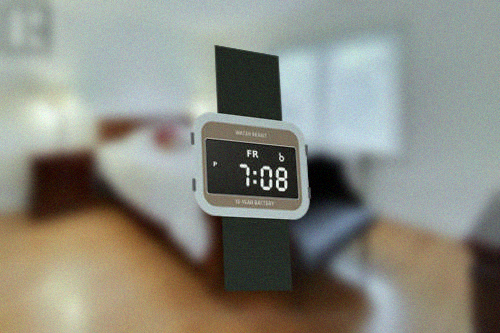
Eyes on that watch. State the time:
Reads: 7:08
